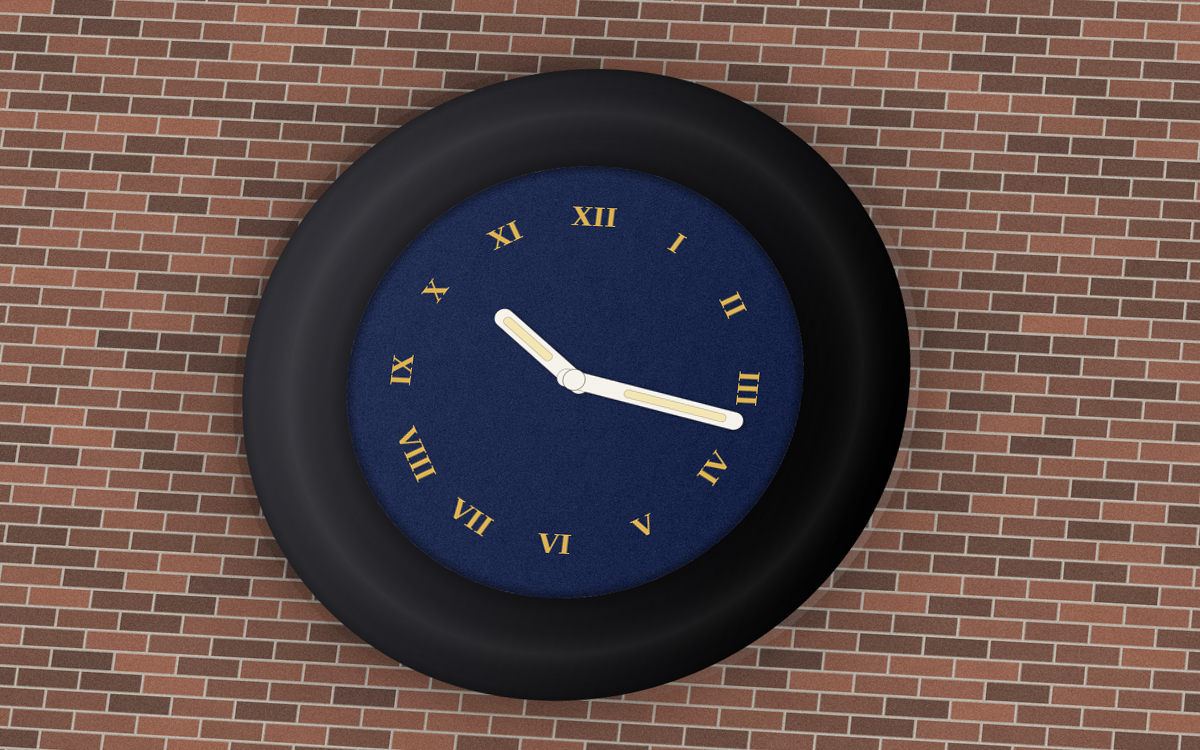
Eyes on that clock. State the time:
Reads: 10:17
